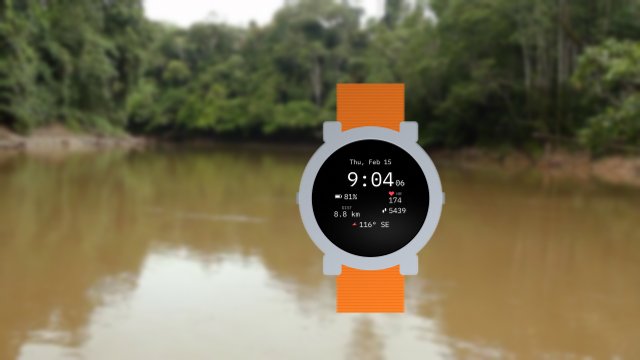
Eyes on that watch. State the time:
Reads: 9:04:06
